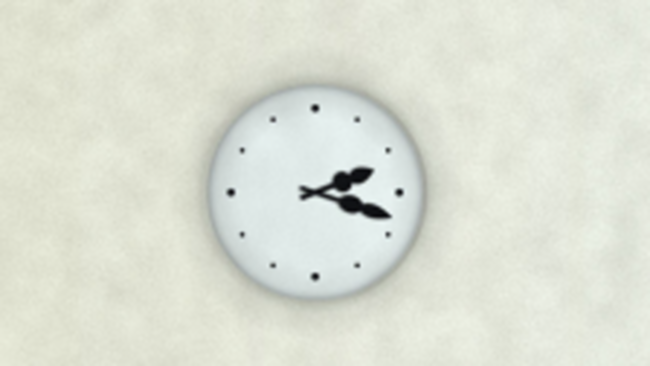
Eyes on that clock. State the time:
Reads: 2:18
